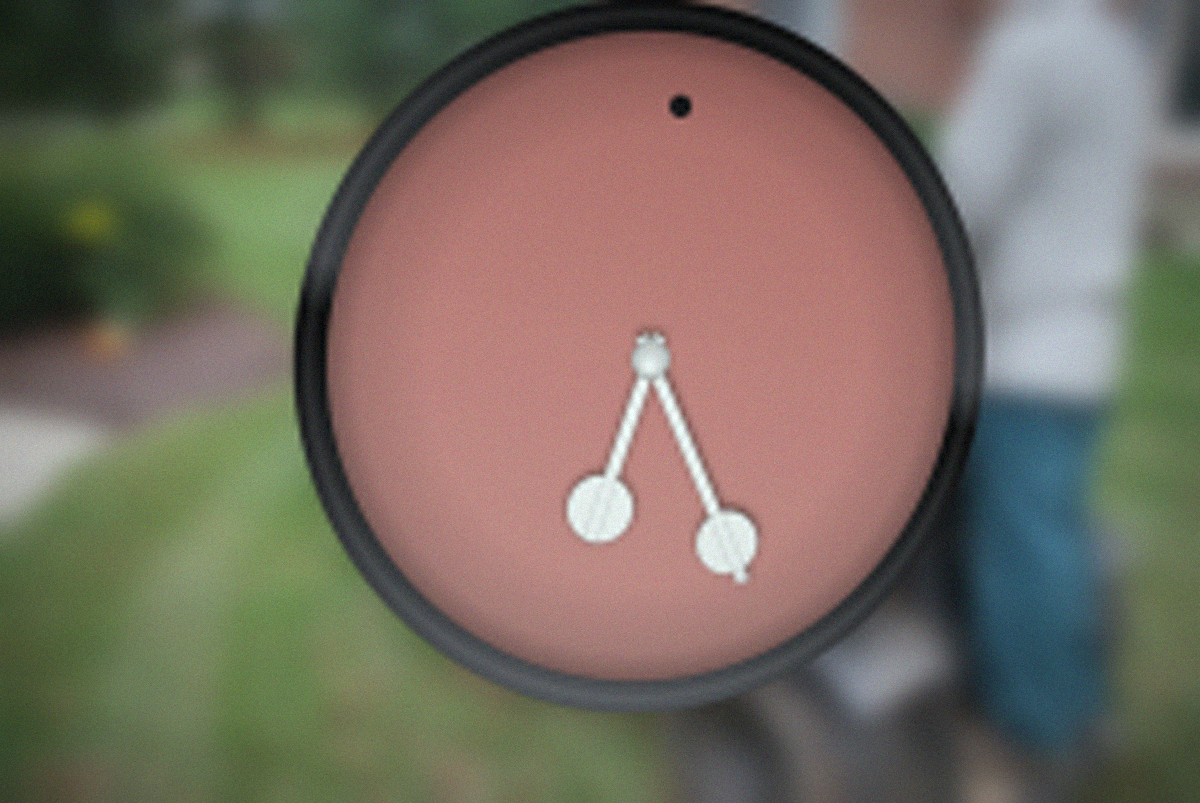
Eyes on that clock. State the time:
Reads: 6:25
